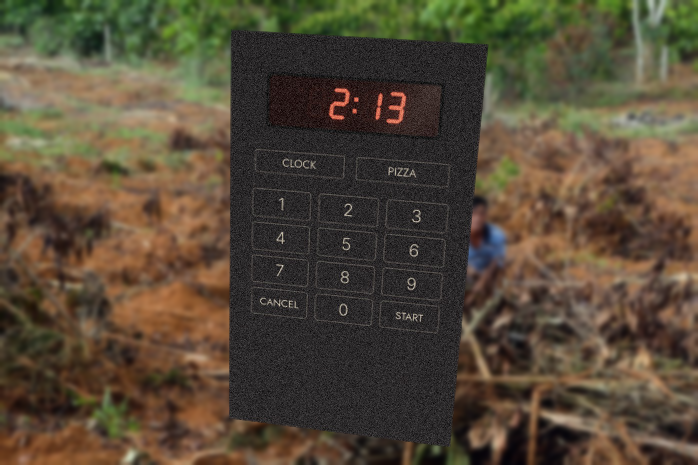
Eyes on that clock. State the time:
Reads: 2:13
